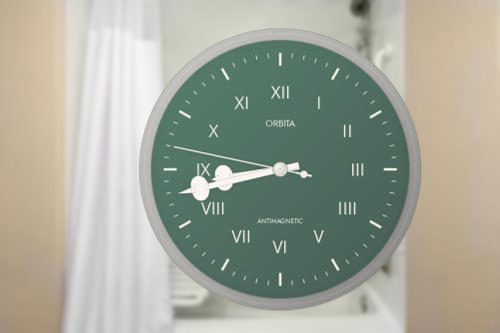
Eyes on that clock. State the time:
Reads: 8:42:47
